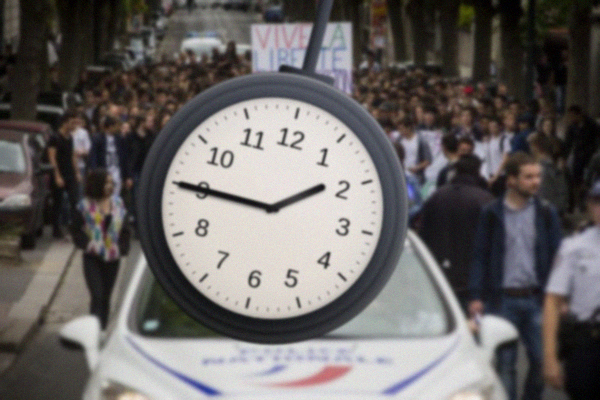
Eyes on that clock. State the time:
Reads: 1:45
